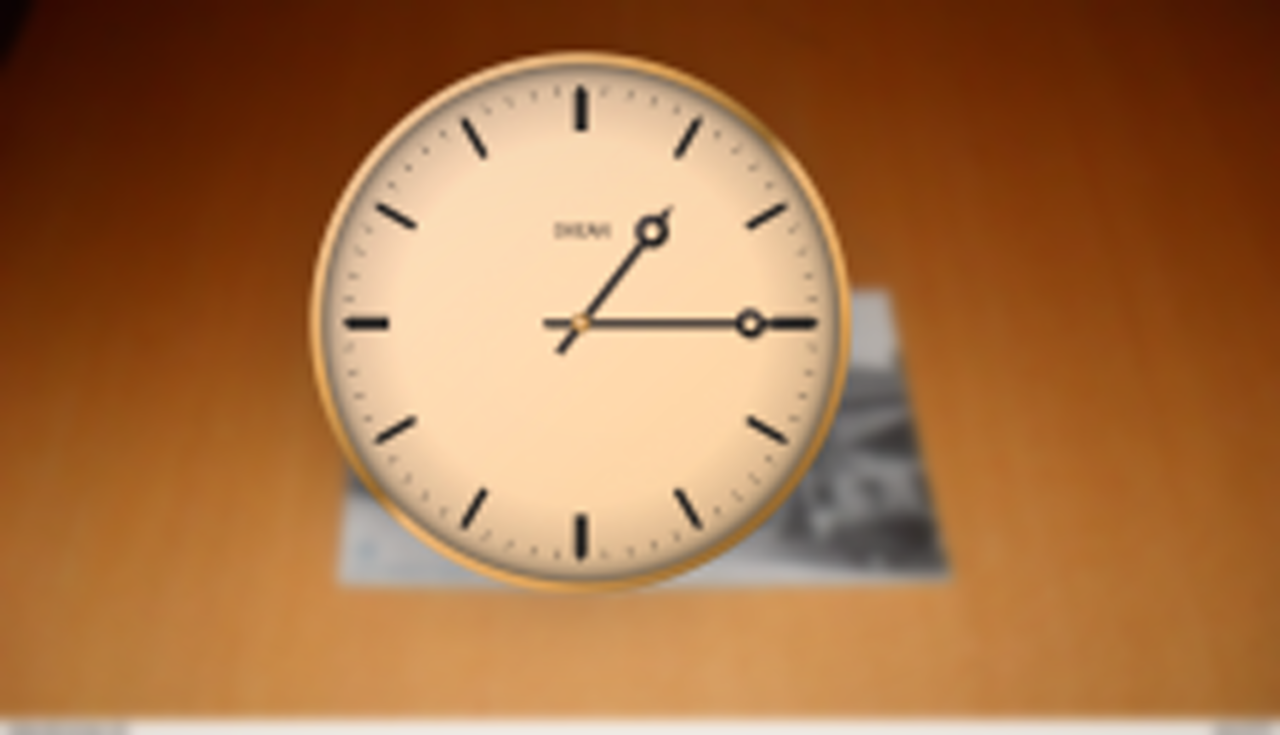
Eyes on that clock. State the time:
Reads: 1:15
